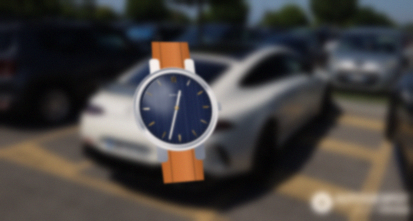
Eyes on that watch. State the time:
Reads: 12:33
